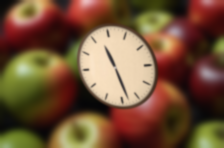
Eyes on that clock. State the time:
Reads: 11:28
